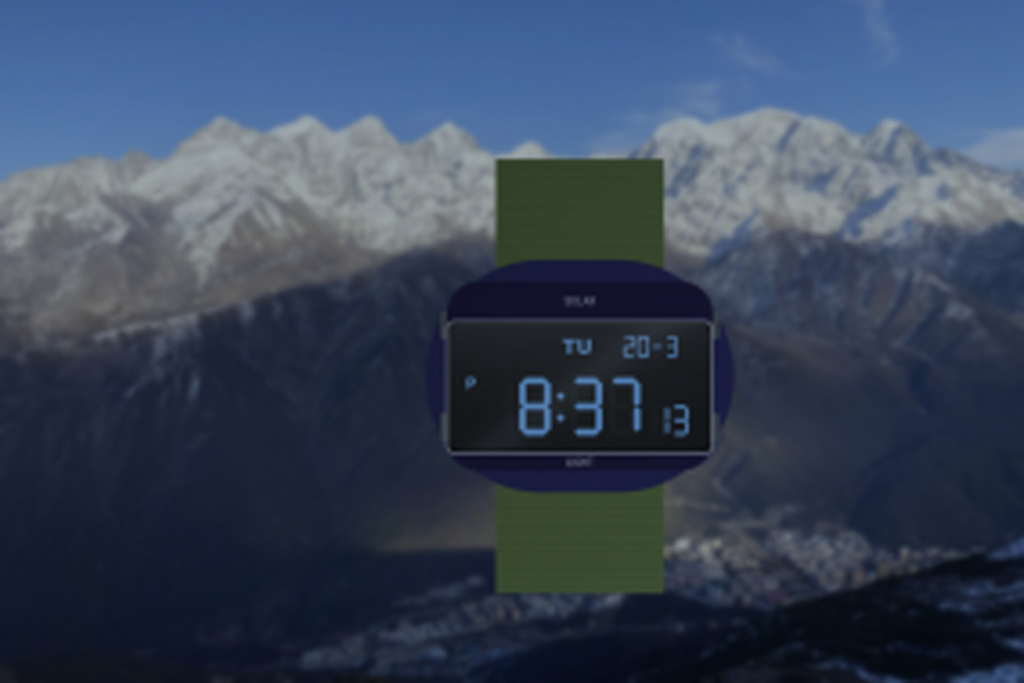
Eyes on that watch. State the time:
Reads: 8:37:13
